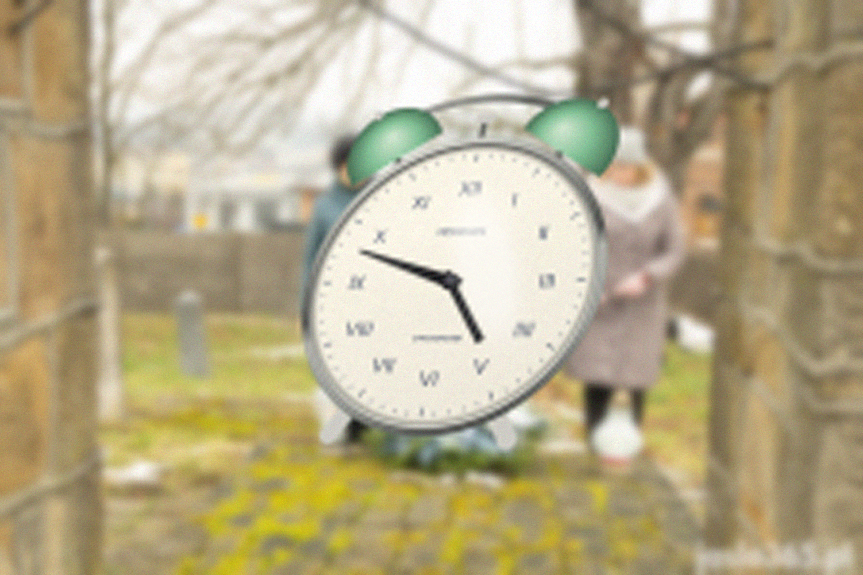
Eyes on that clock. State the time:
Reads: 4:48
